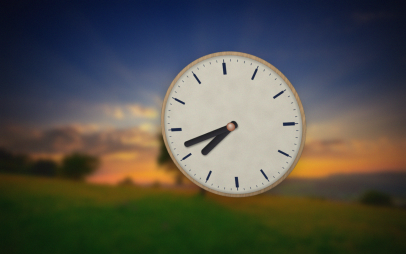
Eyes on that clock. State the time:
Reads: 7:42
